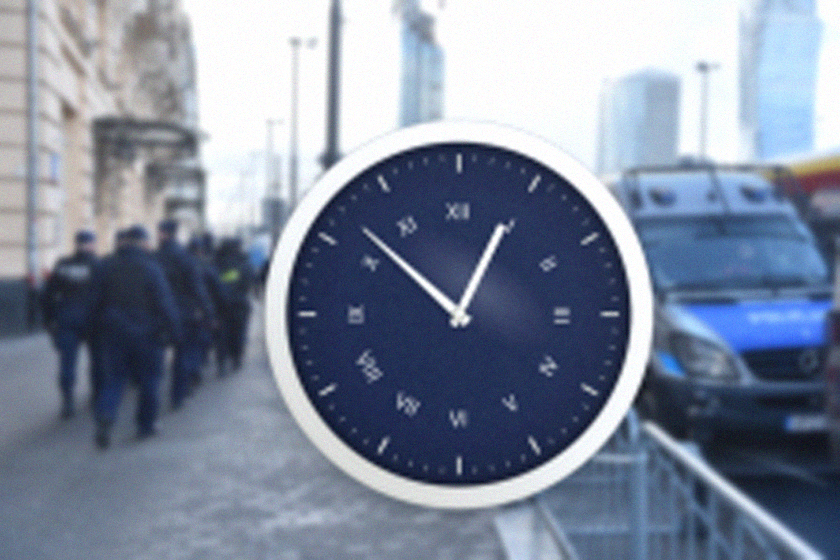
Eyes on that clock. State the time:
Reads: 12:52
